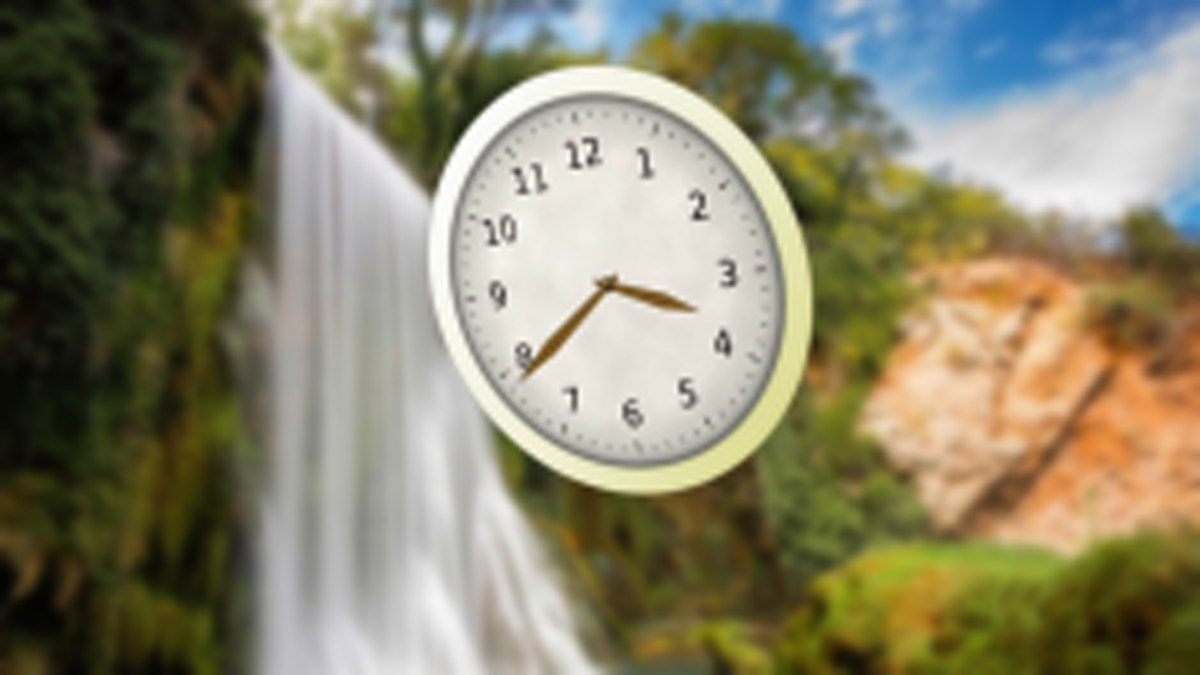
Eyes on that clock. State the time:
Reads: 3:39
